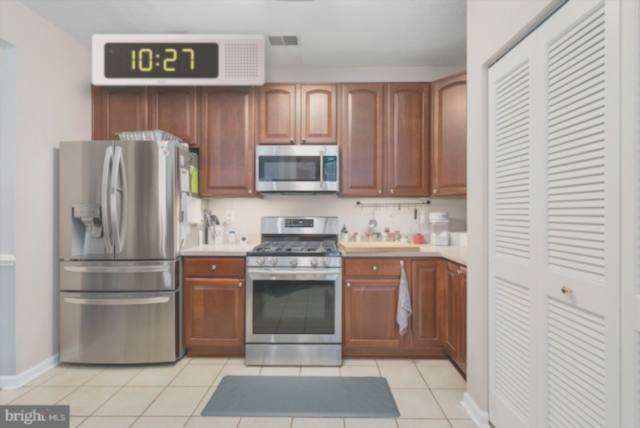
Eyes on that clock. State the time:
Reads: 10:27
